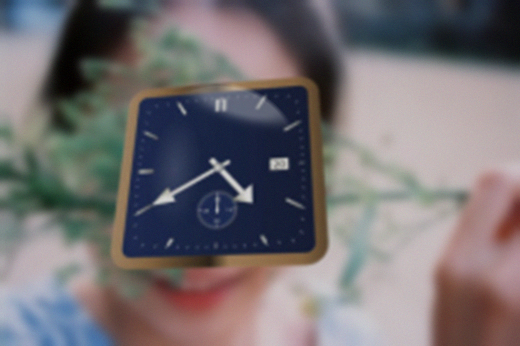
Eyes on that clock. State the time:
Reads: 4:40
